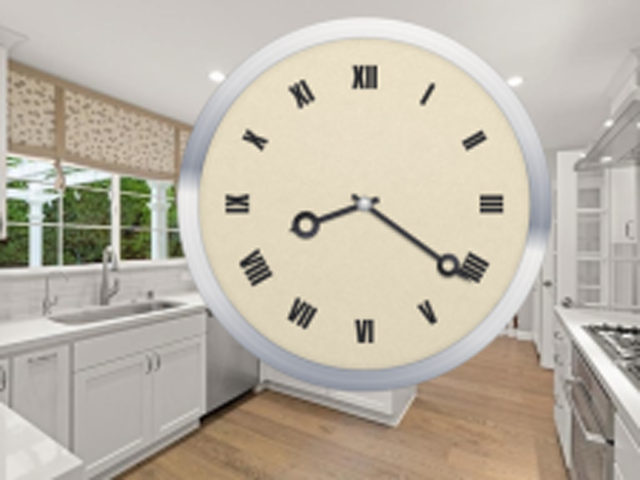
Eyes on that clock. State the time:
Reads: 8:21
